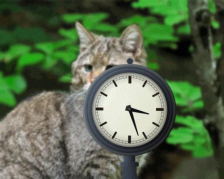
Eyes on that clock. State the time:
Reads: 3:27
